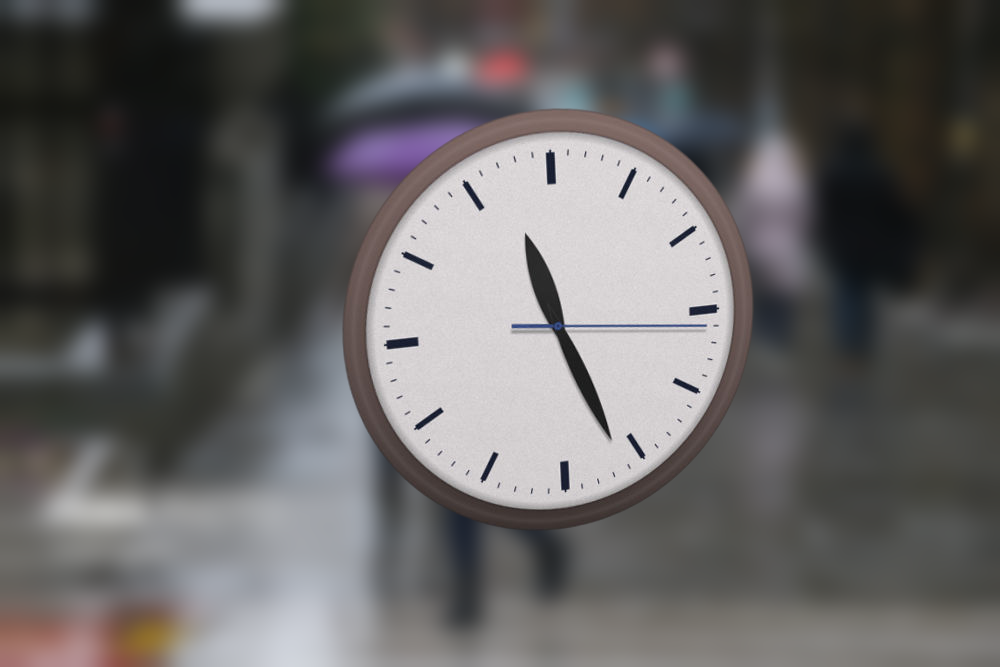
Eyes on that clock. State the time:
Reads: 11:26:16
